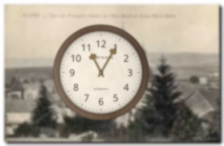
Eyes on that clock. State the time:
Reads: 11:05
